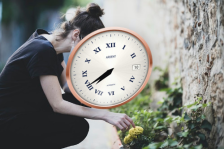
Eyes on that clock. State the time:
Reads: 7:40
